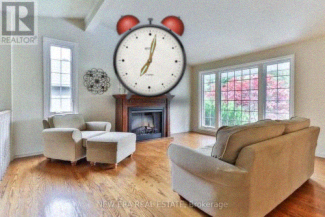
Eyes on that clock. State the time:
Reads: 7:02
